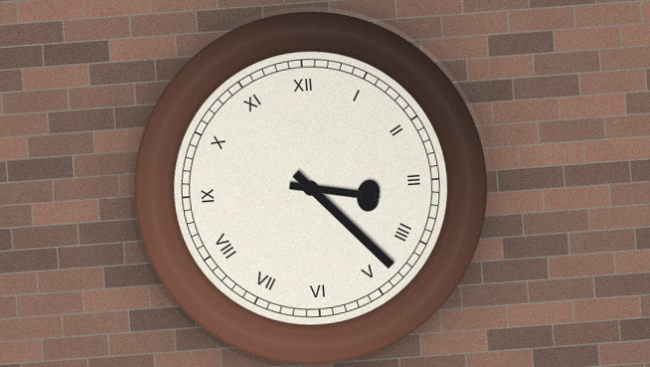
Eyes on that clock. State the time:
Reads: 3:23
